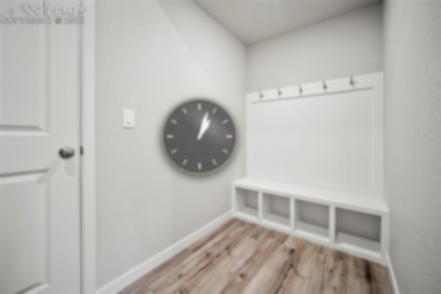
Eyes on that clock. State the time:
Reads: 1:03
